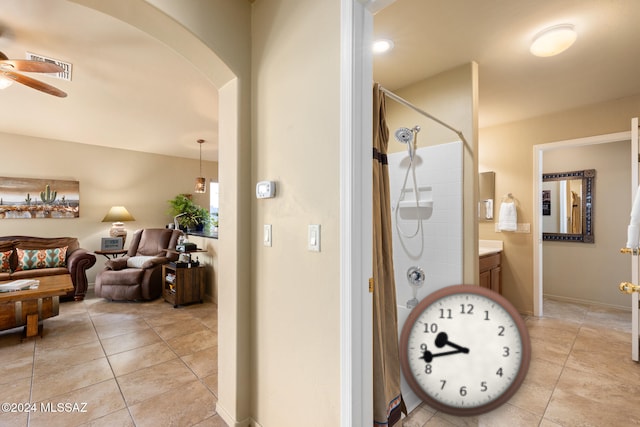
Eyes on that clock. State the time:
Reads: 9:43
